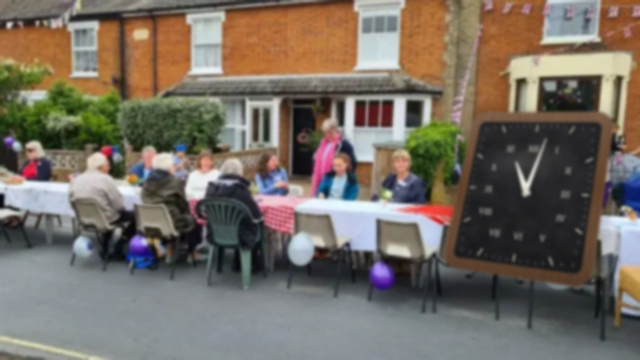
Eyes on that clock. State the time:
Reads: 11:02
